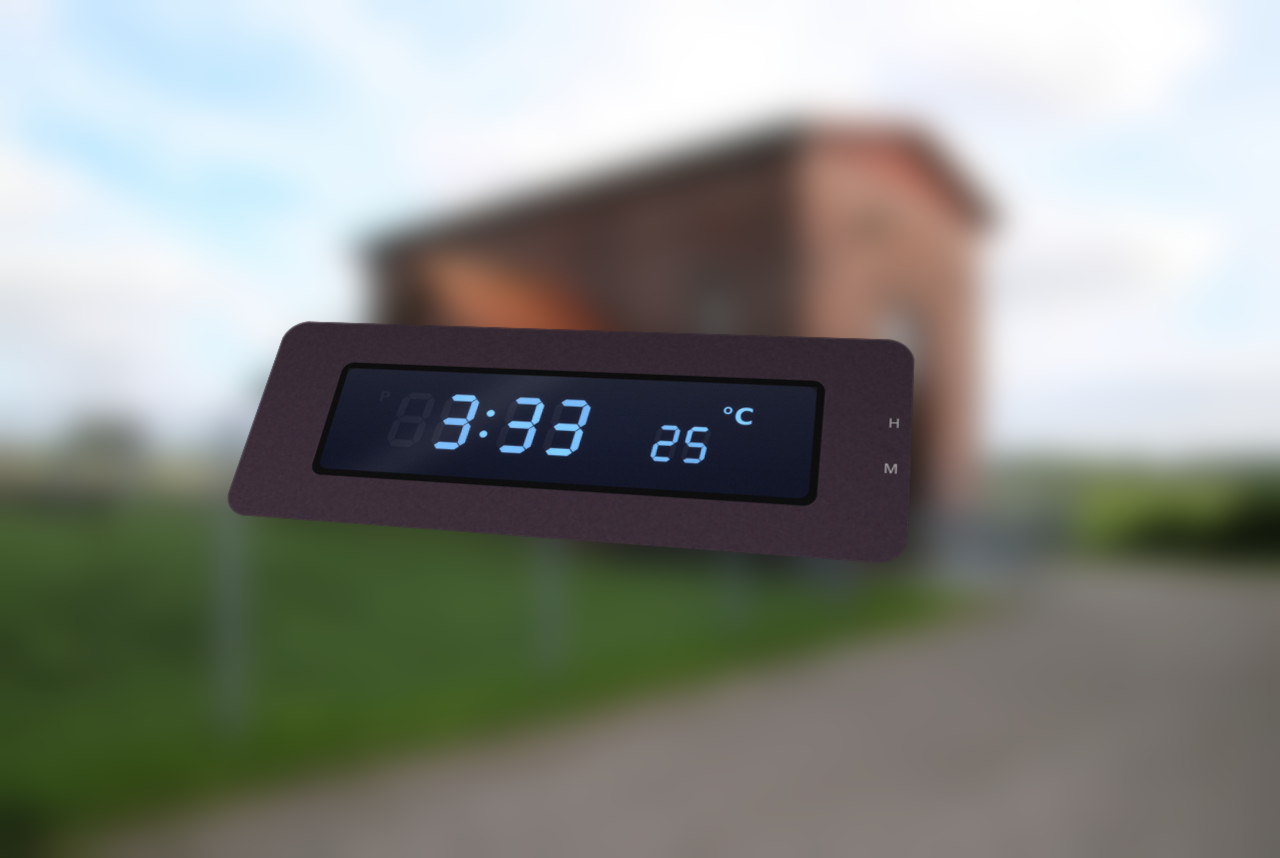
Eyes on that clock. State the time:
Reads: 3:33
